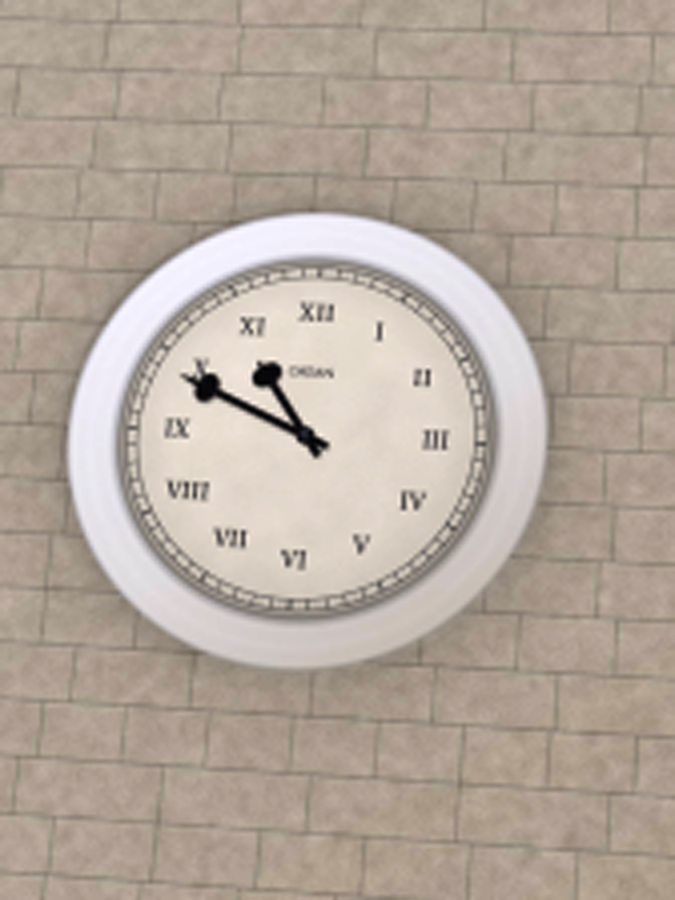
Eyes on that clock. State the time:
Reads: 10:49
